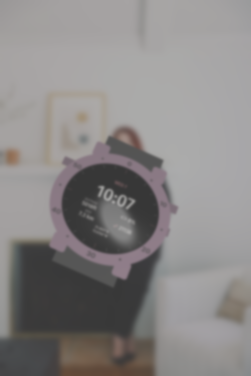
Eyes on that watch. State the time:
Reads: 10:07
